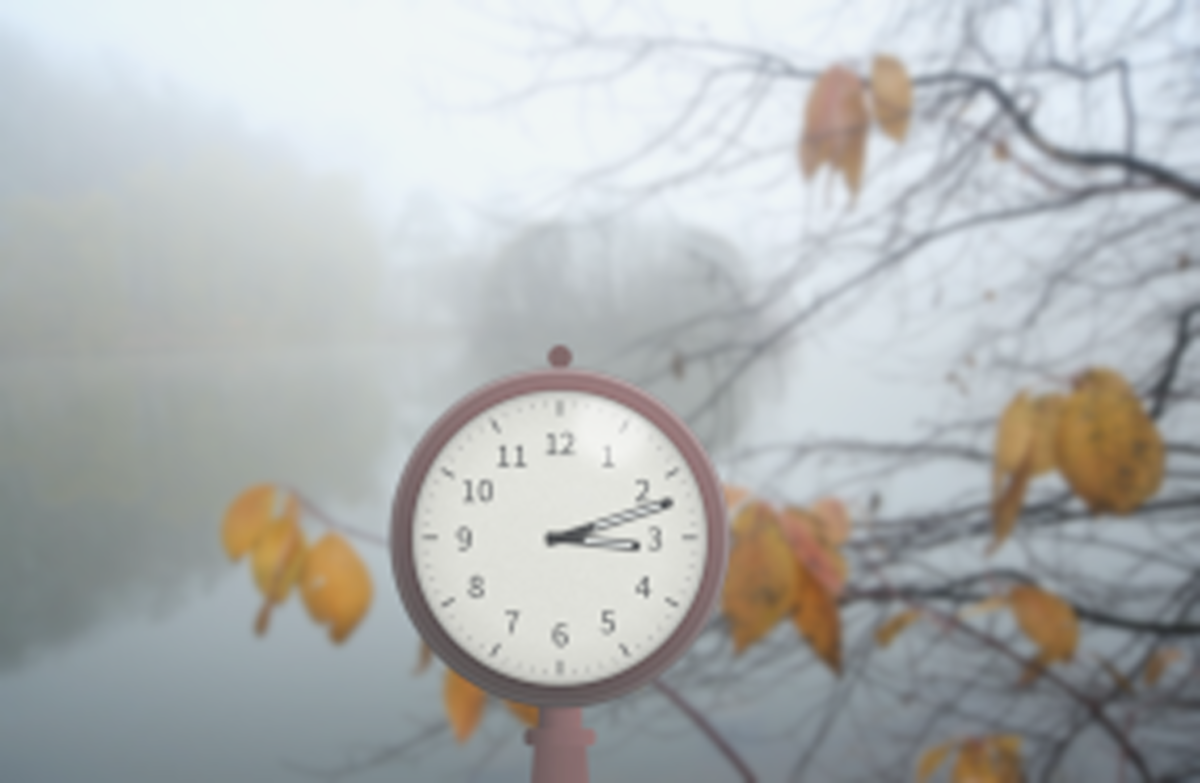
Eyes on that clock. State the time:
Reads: 3:12
